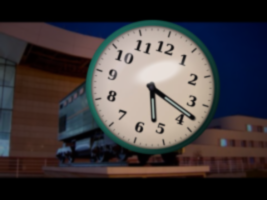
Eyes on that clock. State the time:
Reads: 5:18
